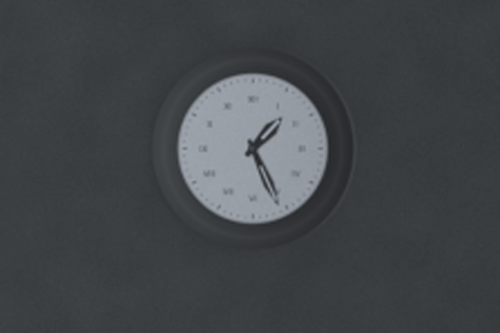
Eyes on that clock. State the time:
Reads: 1:26
